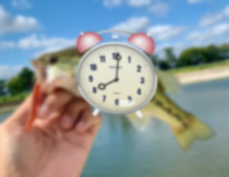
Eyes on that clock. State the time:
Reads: 8:01
